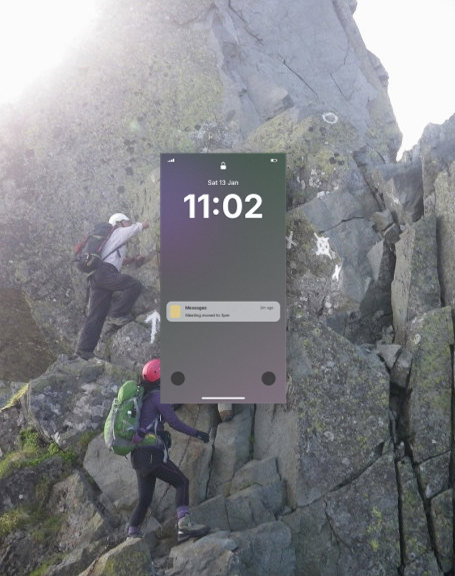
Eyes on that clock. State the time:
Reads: 11:02
